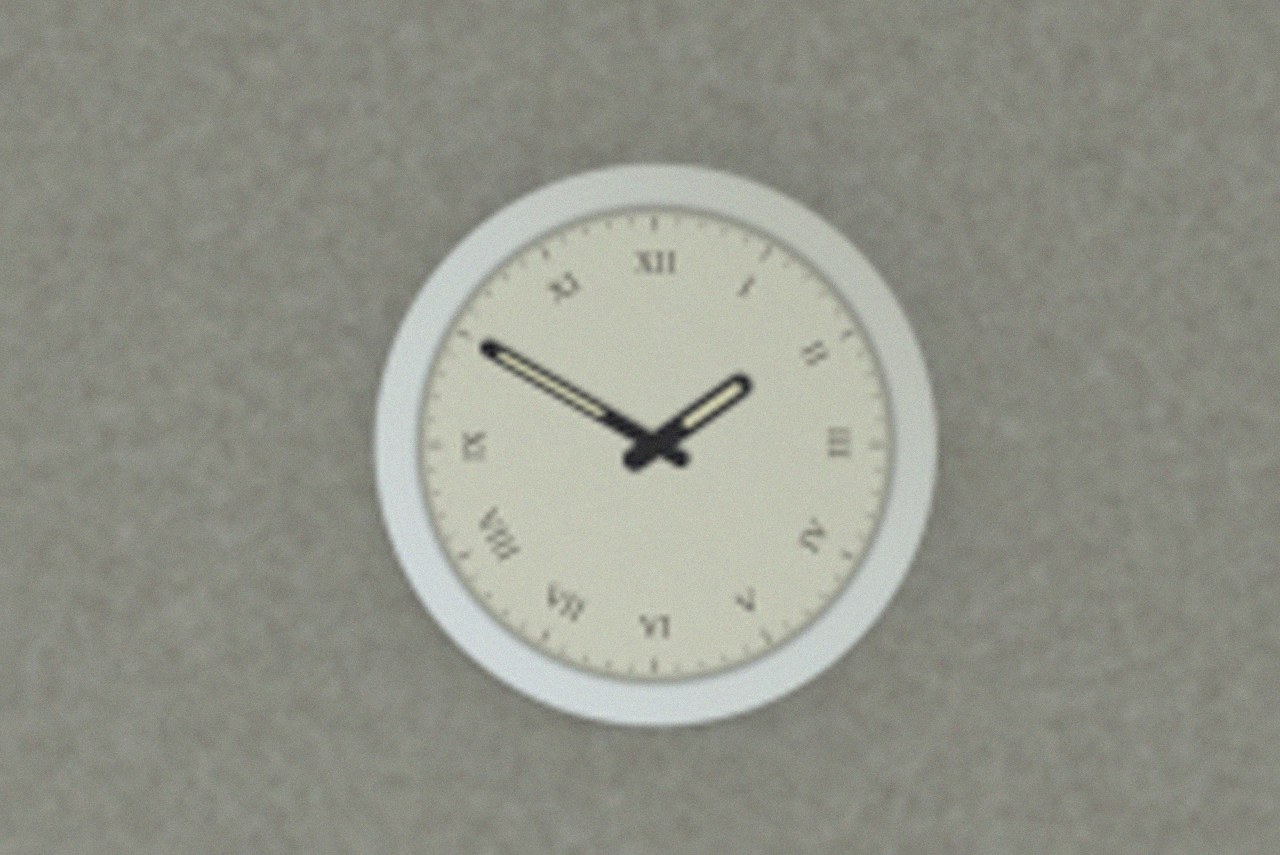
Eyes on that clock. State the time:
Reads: 1:50
